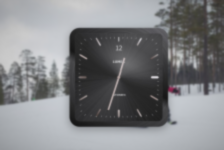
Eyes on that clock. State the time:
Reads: 12:33
